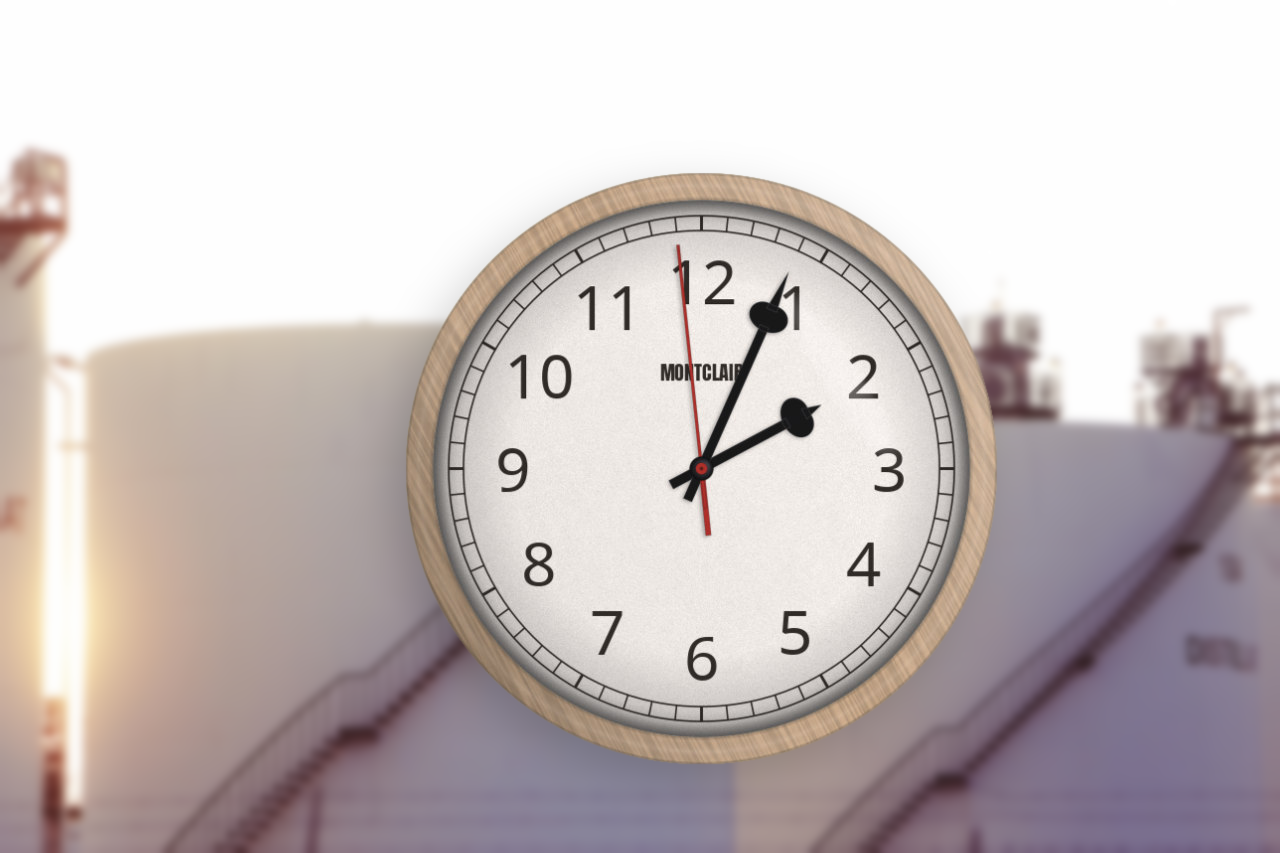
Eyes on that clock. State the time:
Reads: 2:03:59
